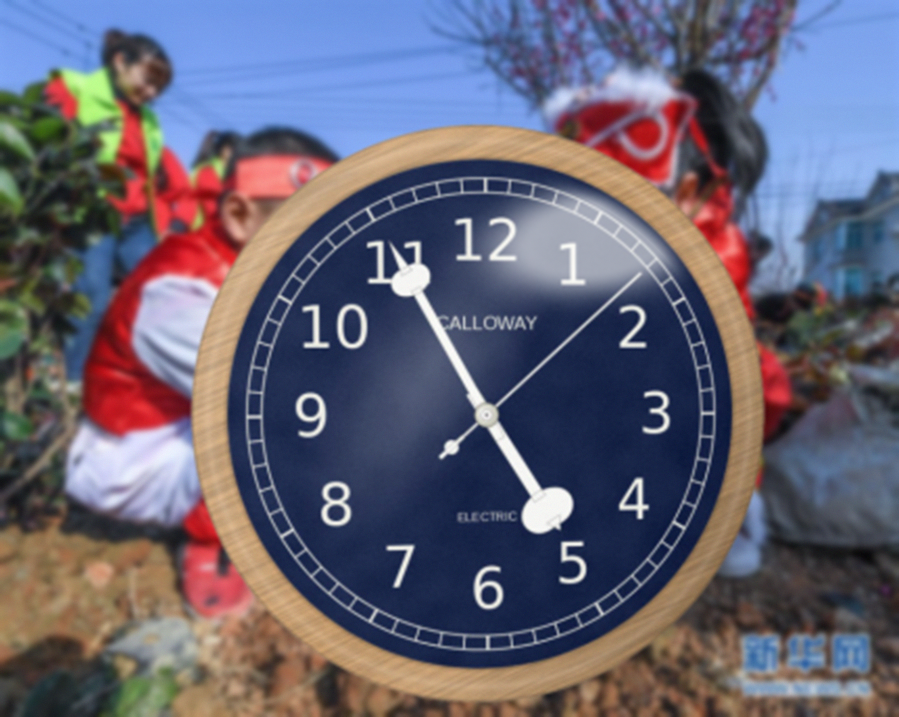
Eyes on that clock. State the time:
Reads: 4:55:08
